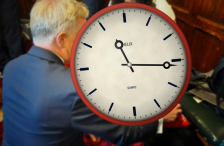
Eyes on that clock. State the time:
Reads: 11:16
